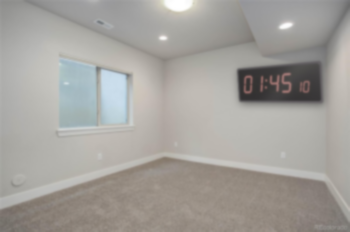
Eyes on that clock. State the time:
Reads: 1:45
